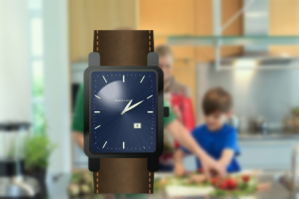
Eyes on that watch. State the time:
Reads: 1:10
